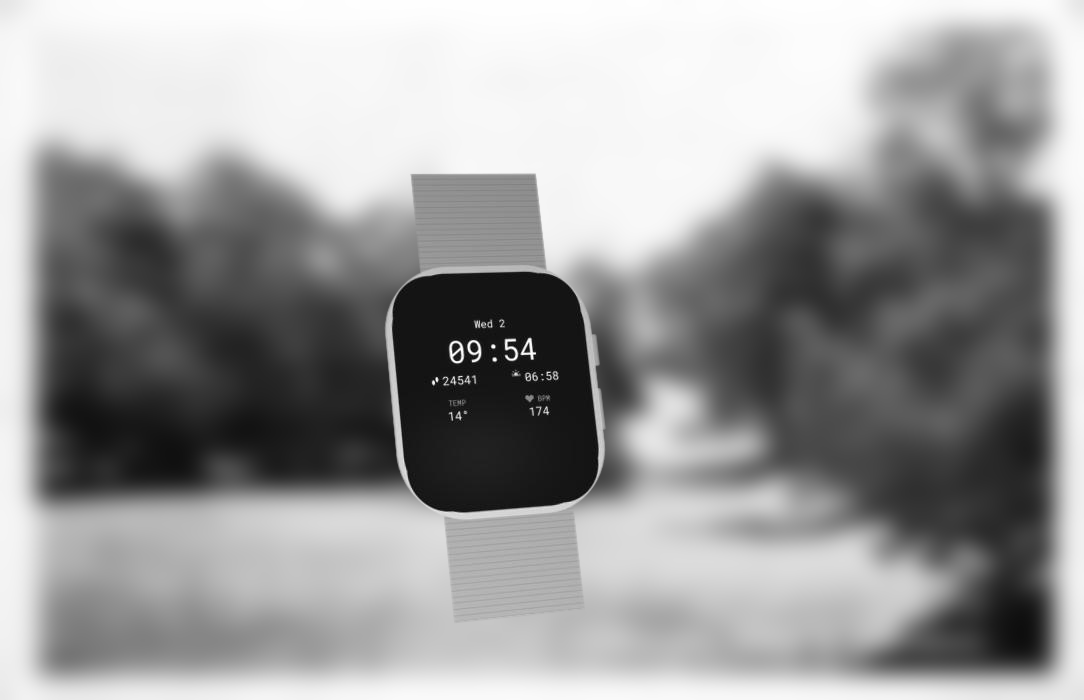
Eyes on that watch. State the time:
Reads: 9:54
